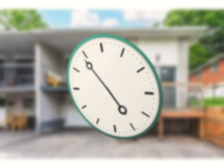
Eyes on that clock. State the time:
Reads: 4:54
